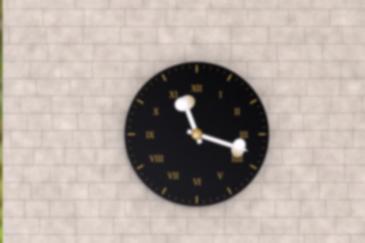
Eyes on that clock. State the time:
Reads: 11:18
